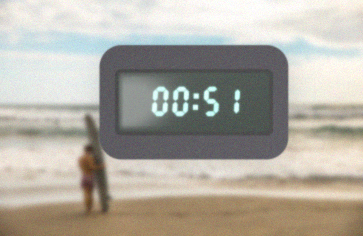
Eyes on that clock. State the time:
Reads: 0:51
